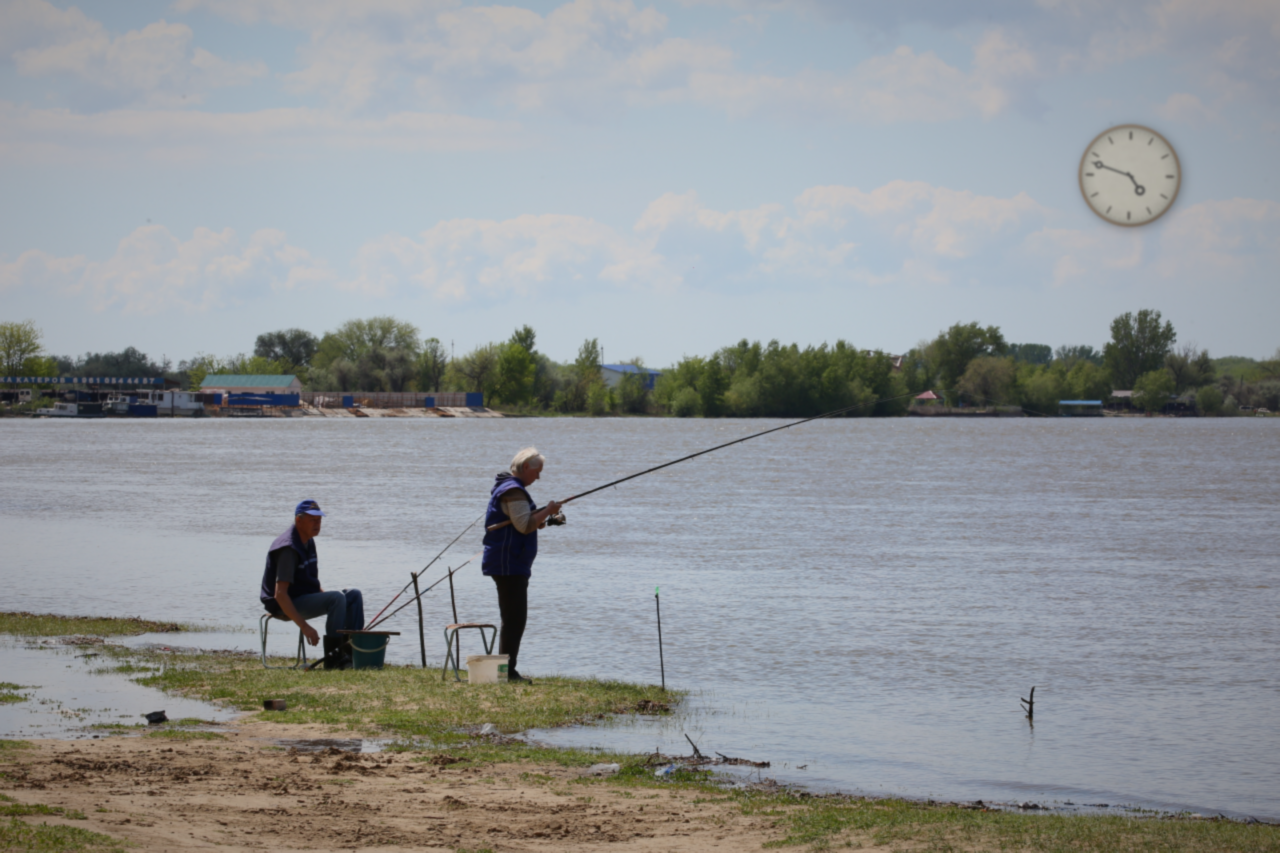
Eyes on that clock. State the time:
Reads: 4:48
